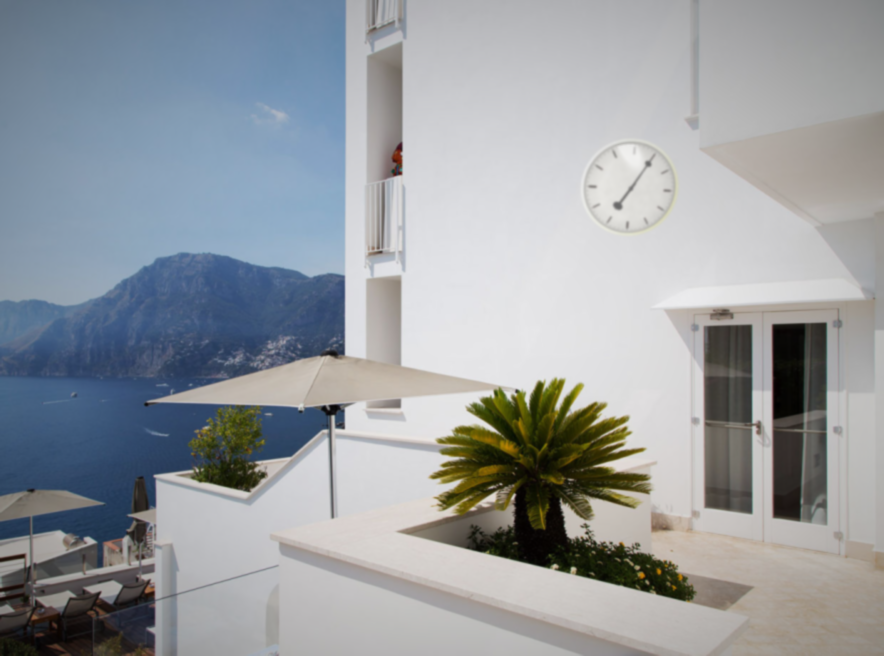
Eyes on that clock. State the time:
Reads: 7:05
